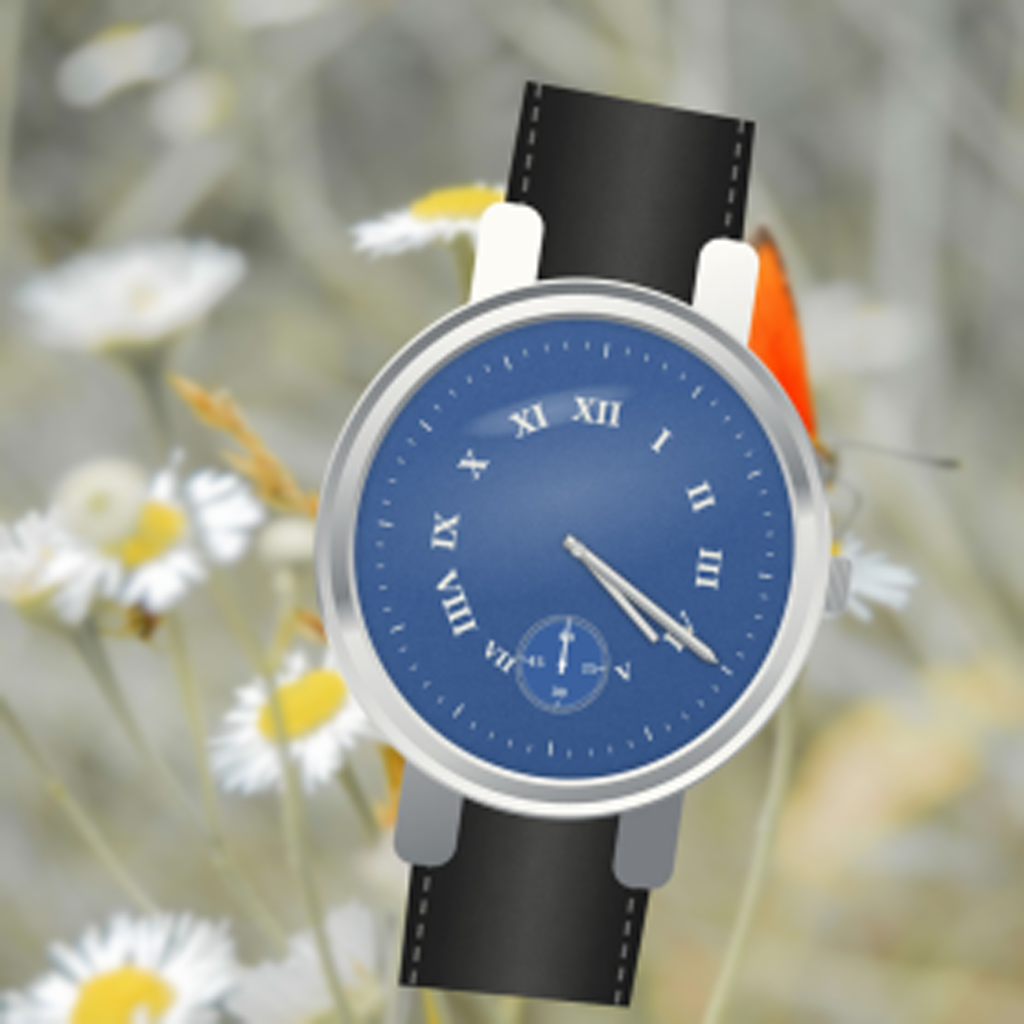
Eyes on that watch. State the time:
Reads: 4:20
